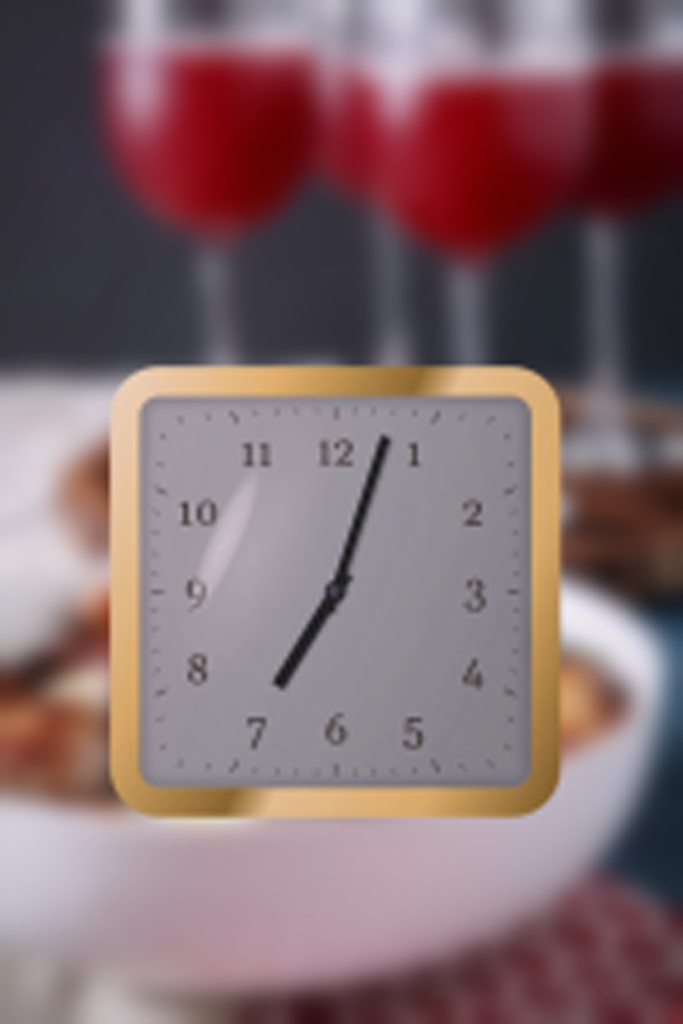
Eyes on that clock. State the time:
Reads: 7:03
